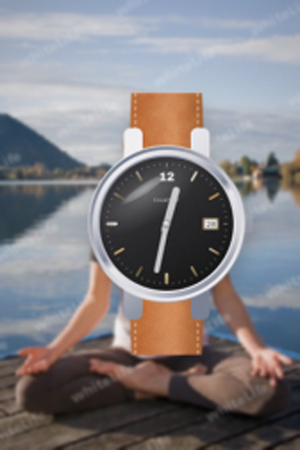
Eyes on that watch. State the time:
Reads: 12:32
